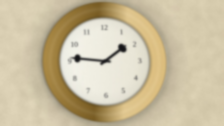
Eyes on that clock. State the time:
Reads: 1:46
